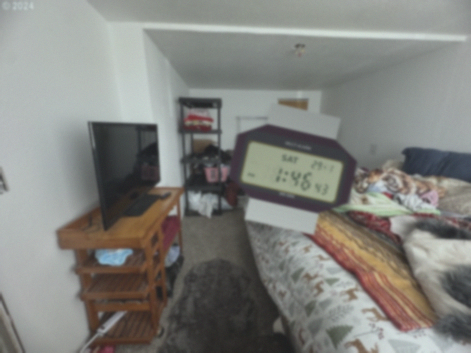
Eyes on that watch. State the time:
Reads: 1:46
